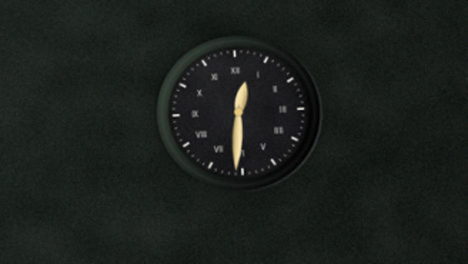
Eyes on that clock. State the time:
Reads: 12:31
